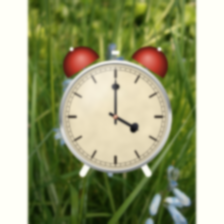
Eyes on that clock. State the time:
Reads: 4:00
